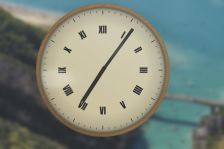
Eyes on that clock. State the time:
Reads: 7:06
